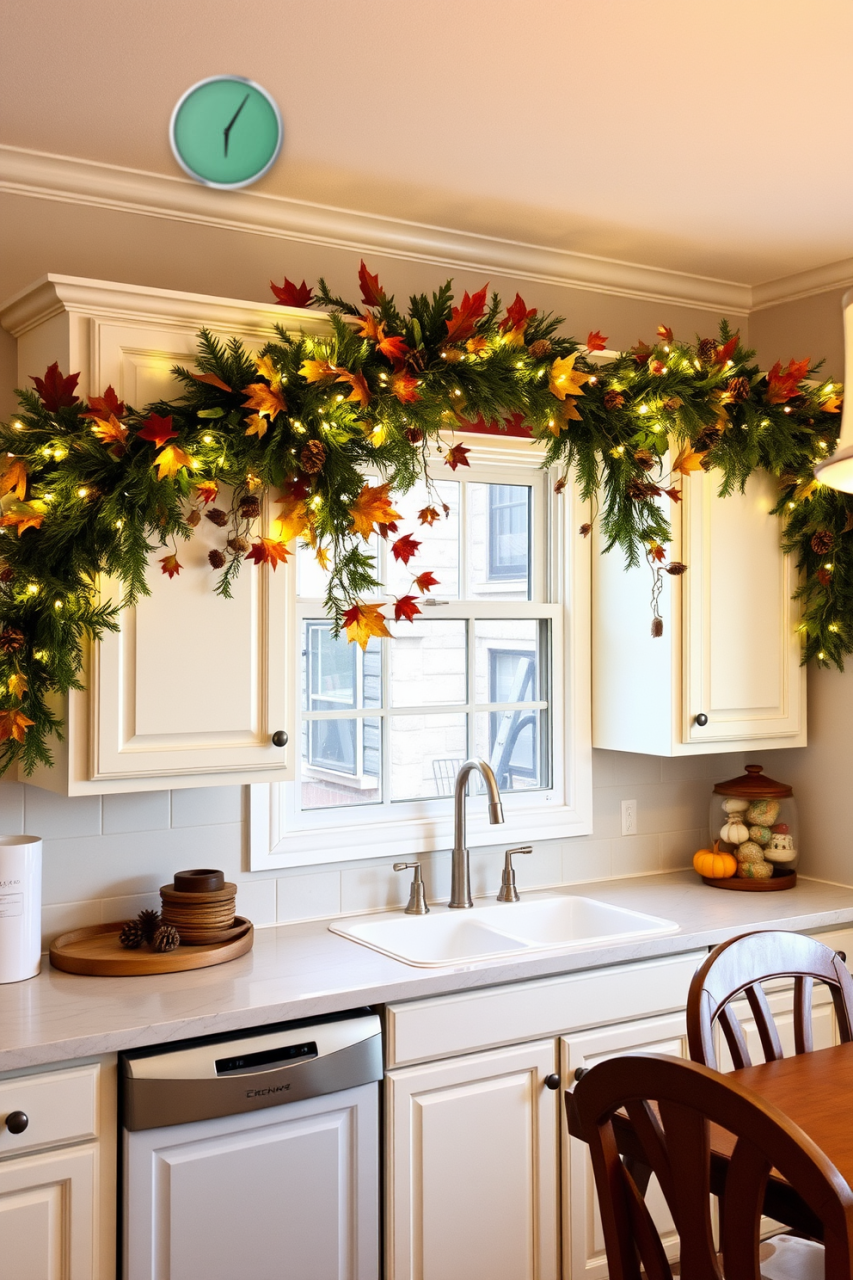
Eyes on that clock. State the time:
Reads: 6:05
